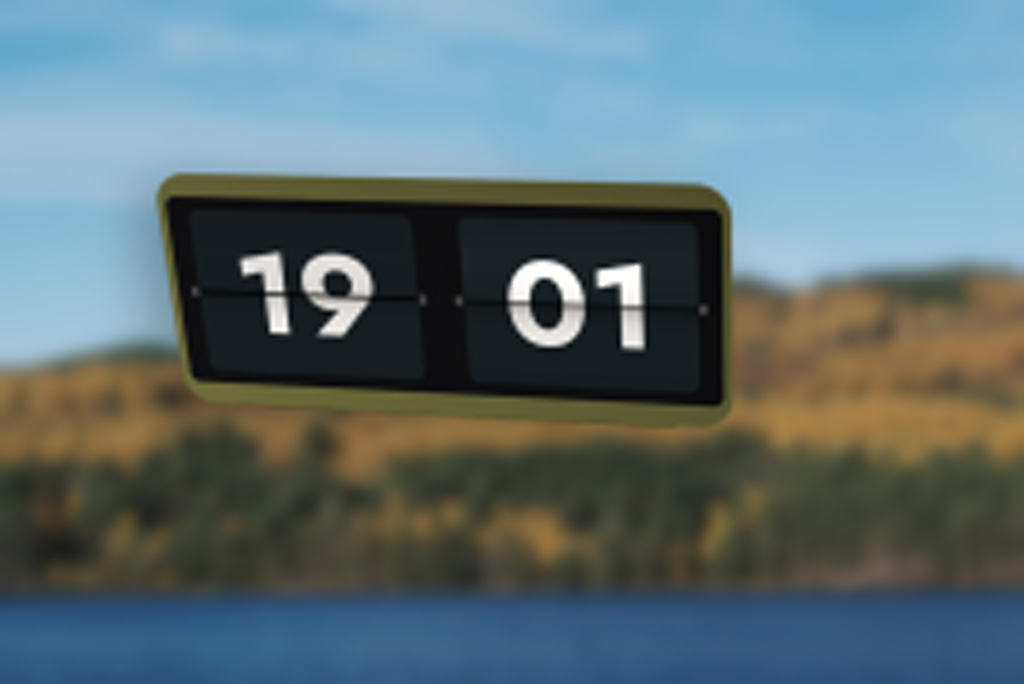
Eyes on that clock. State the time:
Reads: 19:01
